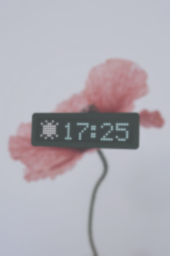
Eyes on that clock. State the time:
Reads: 17:25
